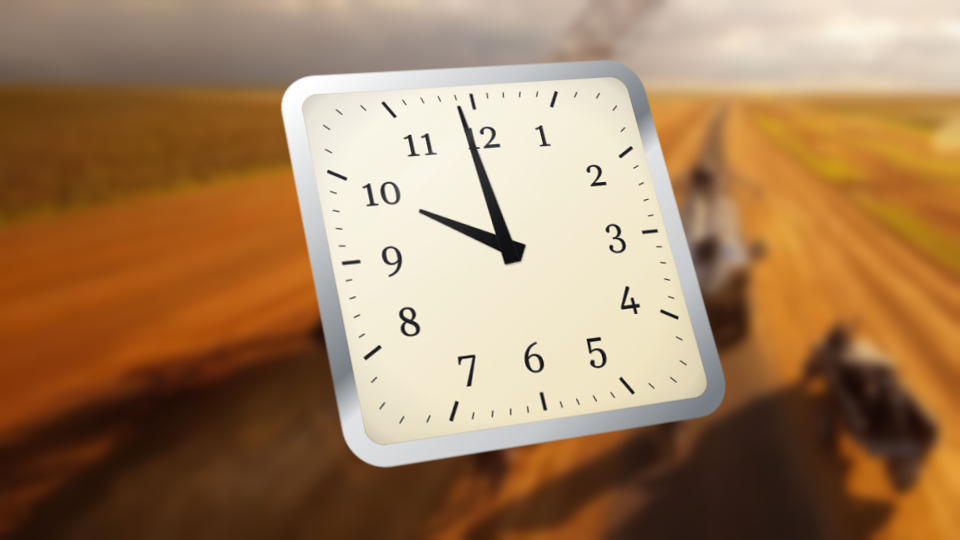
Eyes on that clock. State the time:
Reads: 9:59
